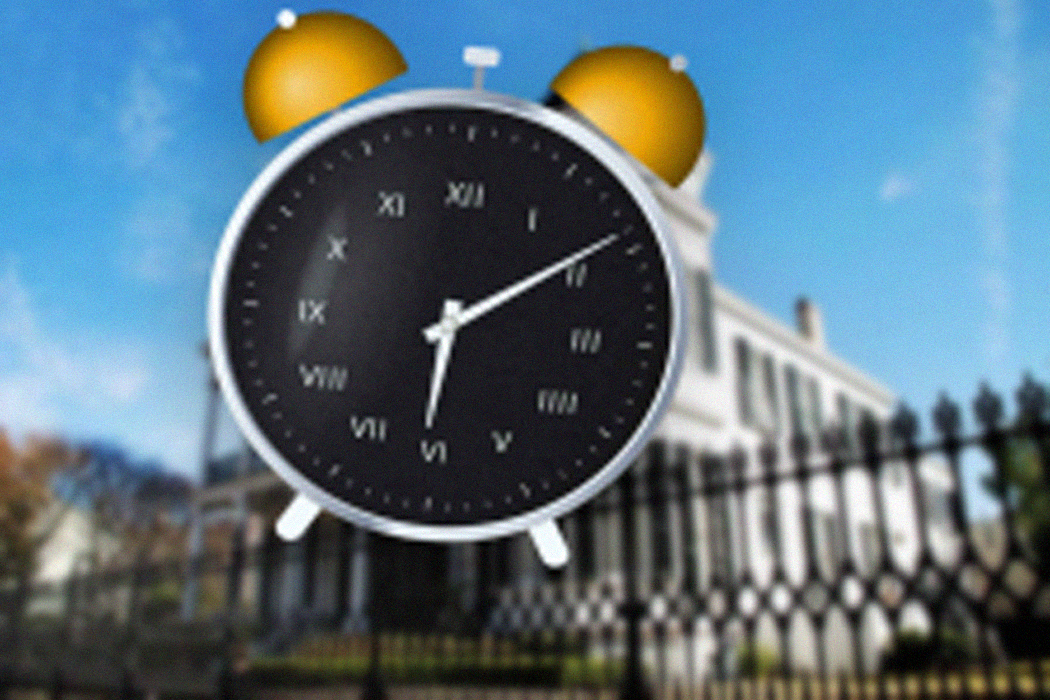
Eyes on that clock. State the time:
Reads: 6:09
